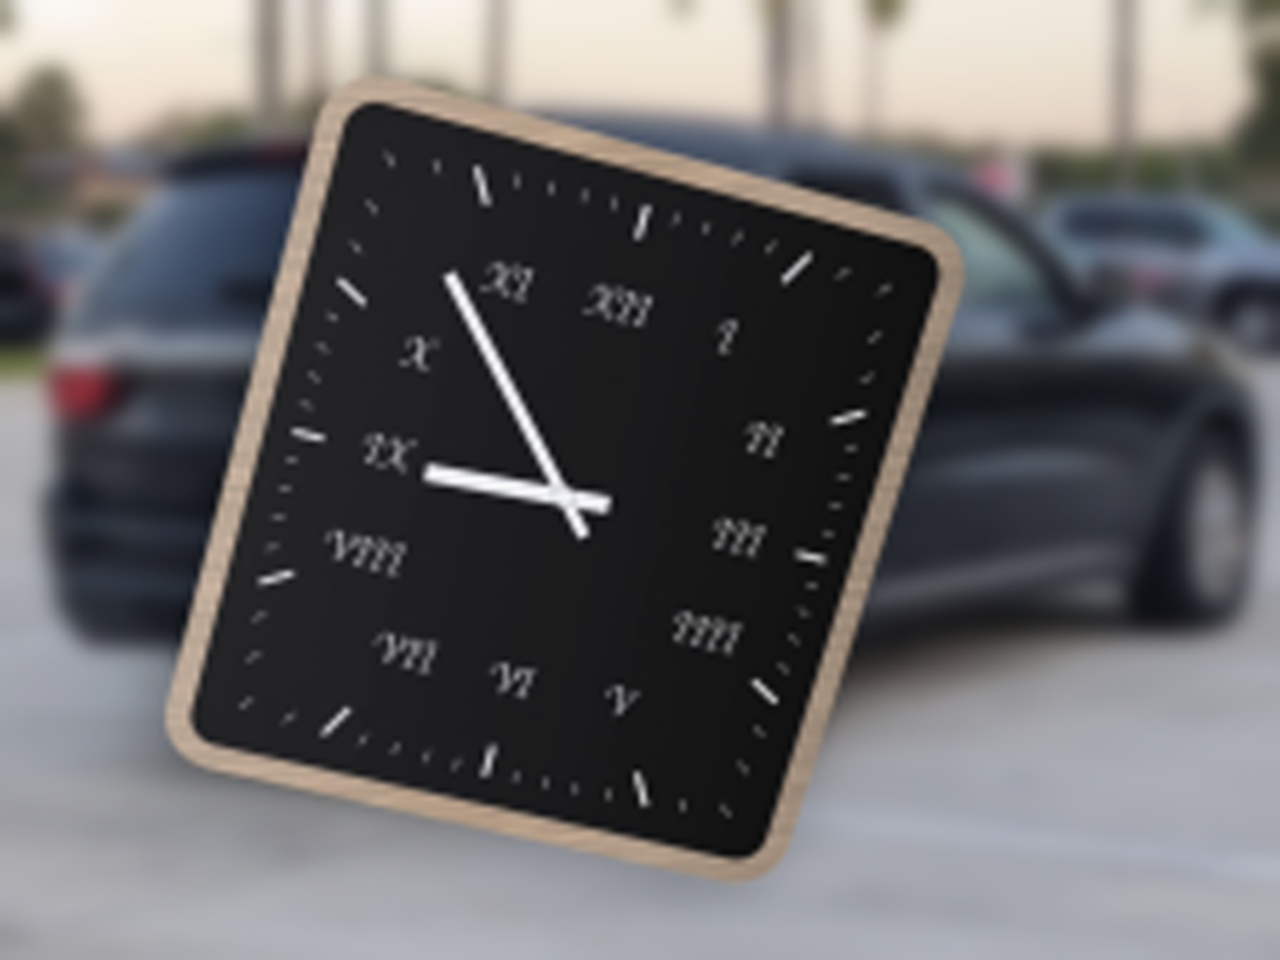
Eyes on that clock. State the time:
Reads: 8:53
